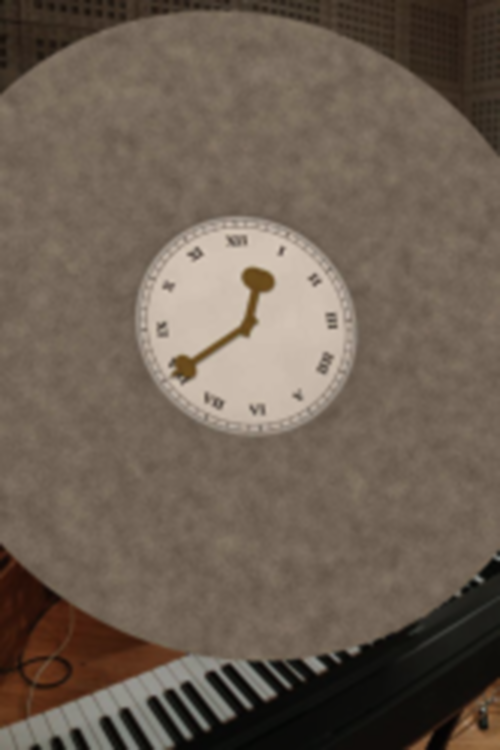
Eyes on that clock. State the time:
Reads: 12:40
